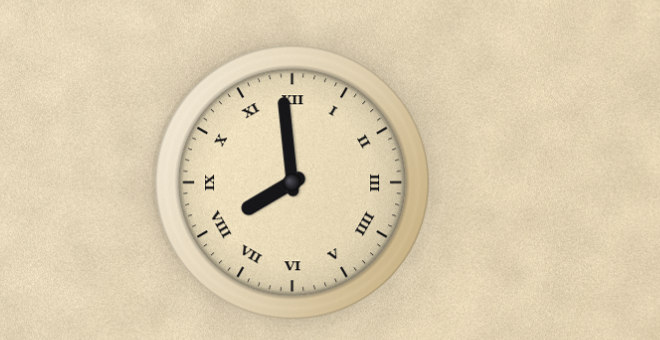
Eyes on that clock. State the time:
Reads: 7:59
